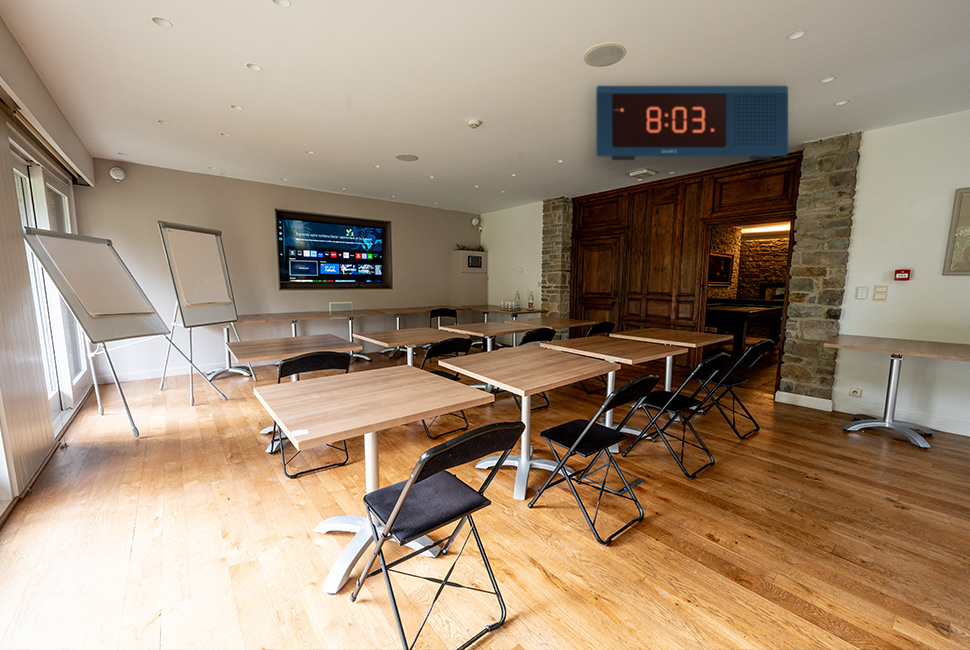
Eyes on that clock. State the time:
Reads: 8:03
